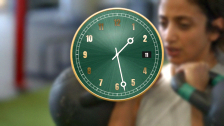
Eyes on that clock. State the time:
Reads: 1:28
